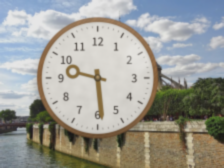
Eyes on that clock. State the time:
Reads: 9:29
